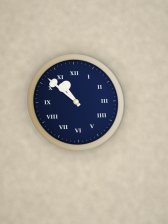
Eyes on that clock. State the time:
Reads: 10:52
